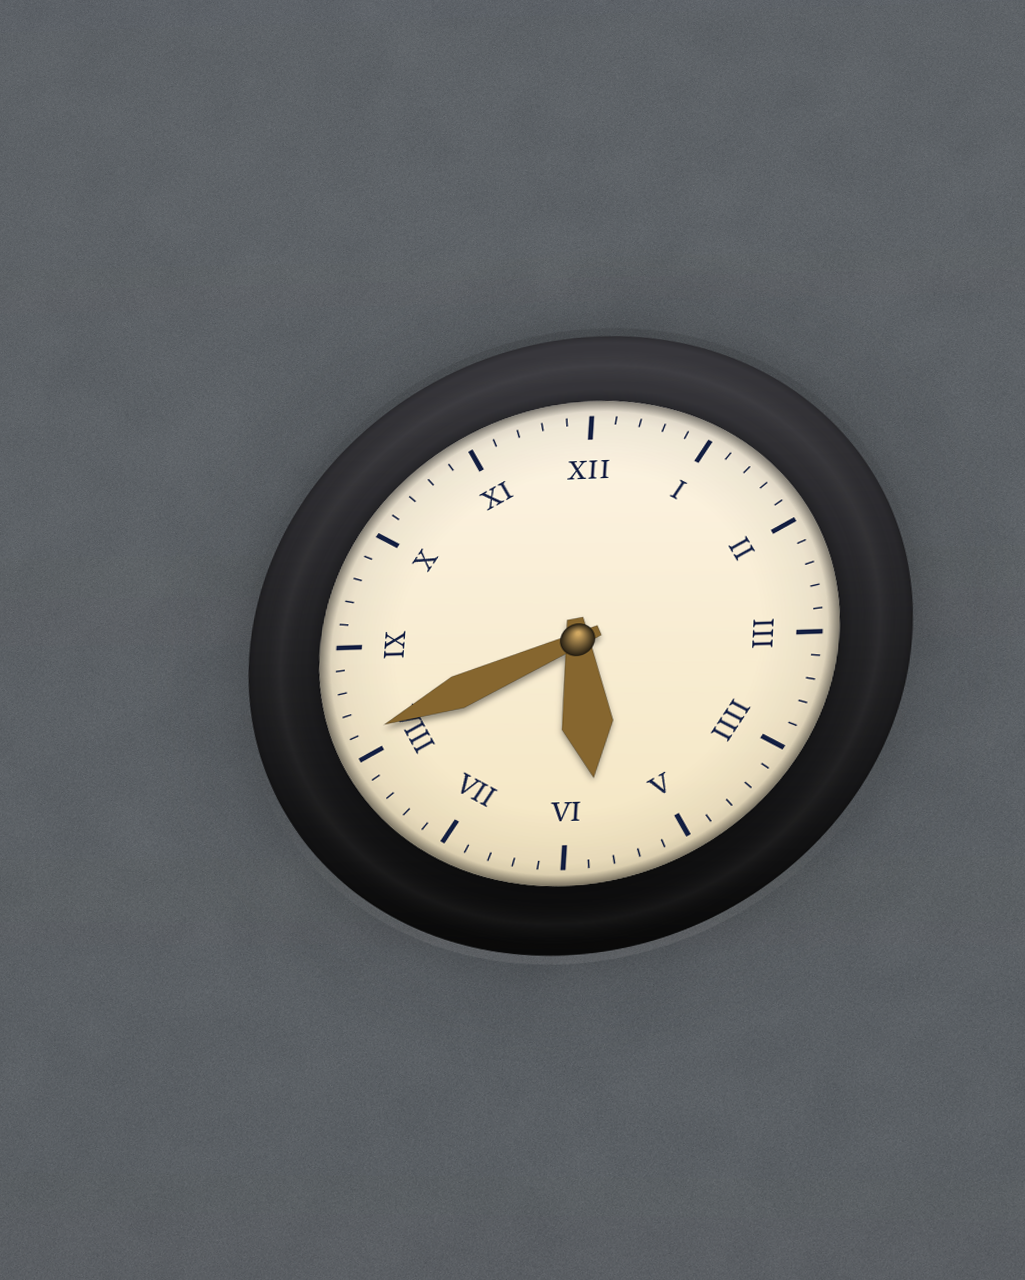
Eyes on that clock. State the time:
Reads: 5:41
